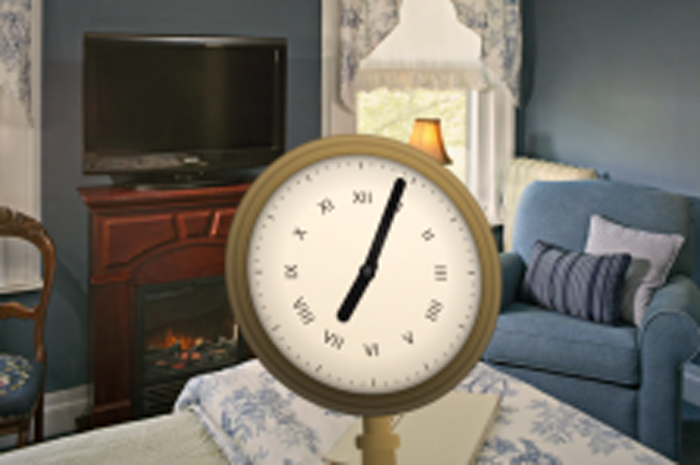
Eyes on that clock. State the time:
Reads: 7:04
